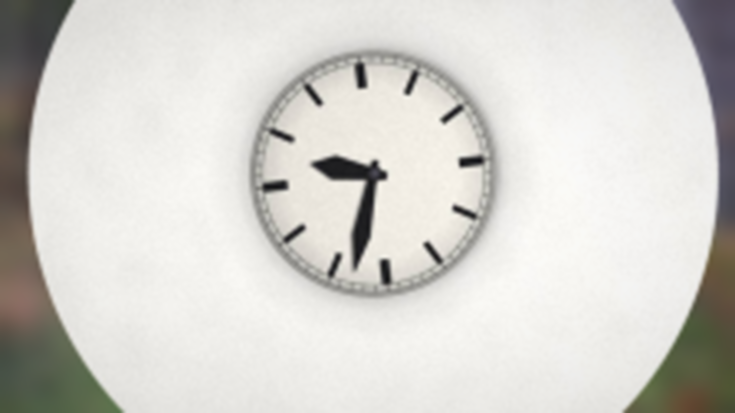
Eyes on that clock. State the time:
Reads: 9:33
